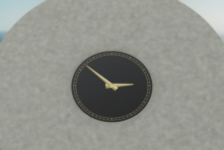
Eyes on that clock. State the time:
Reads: 2:52
